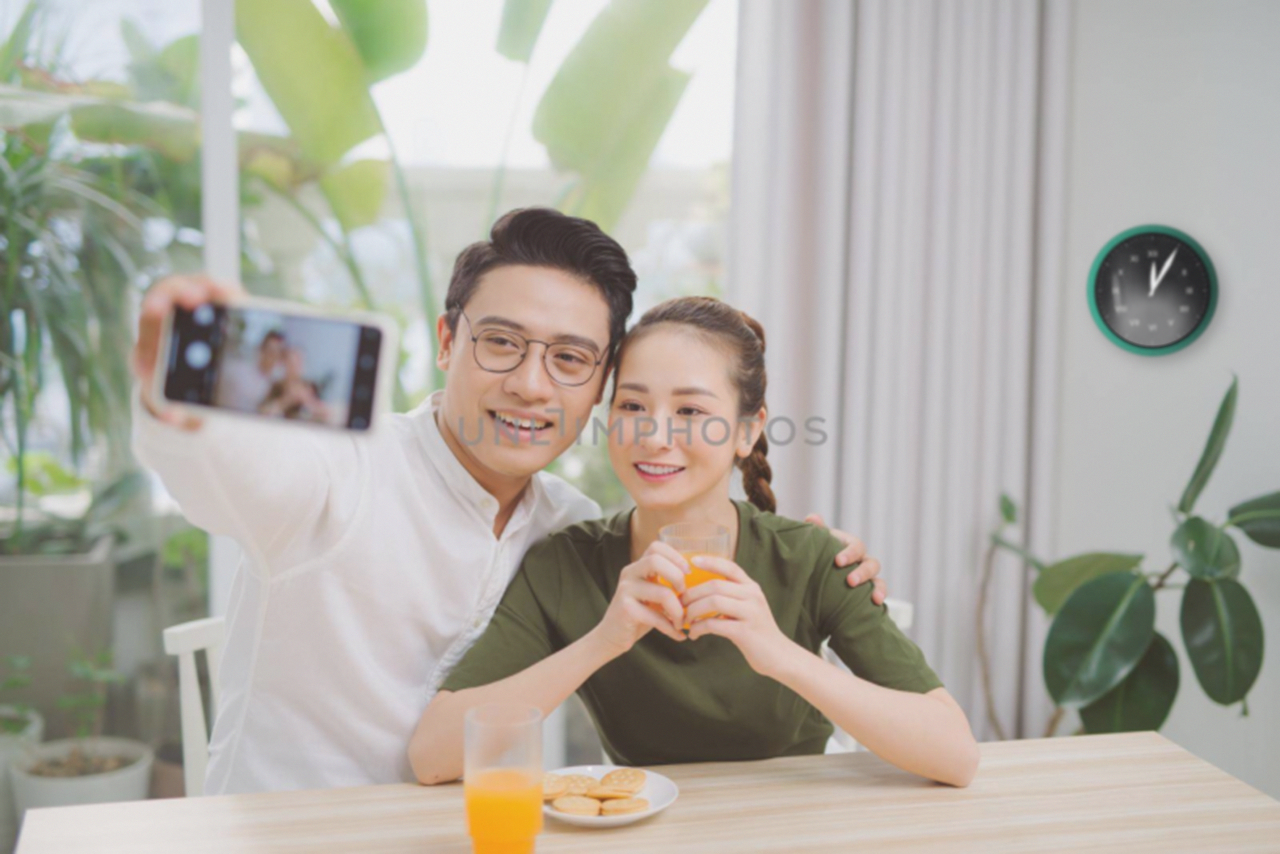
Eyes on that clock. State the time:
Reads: 12:05
